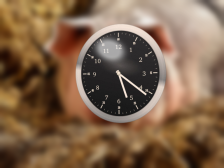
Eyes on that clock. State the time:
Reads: 5:21
